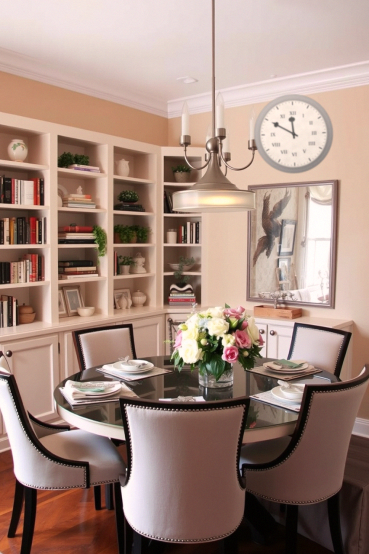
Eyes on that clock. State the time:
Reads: 11:50
